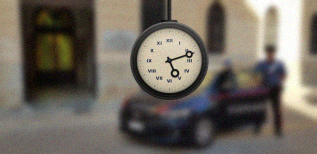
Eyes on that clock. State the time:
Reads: 5:12
